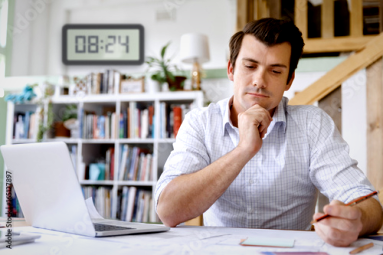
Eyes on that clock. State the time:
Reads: 8:24
